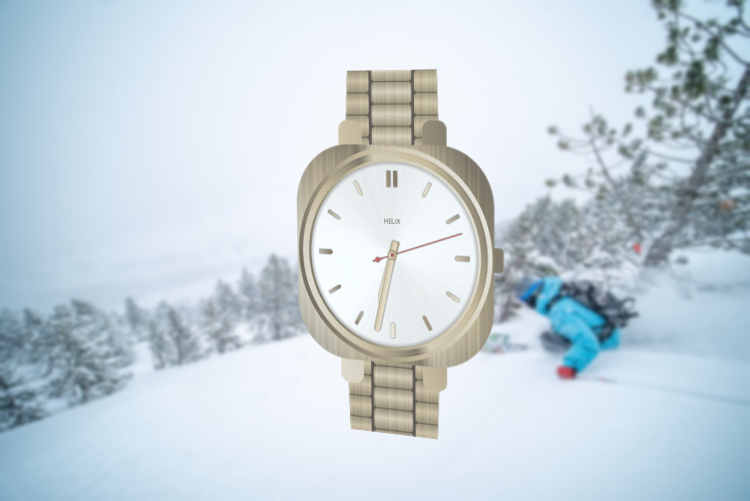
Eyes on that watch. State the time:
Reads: 6:32:12
